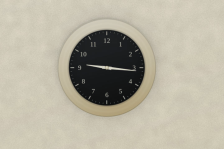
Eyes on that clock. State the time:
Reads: 9:16
